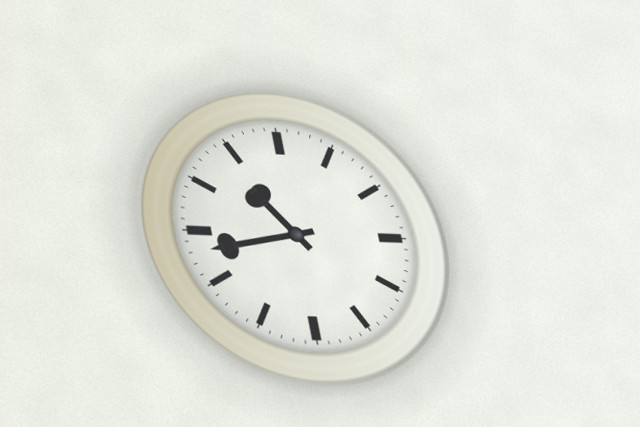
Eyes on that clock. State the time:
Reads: 10:43
